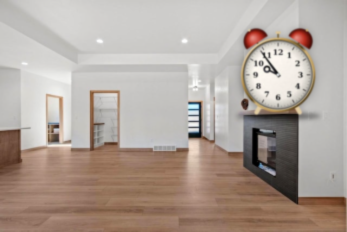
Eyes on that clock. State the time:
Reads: 9:54
